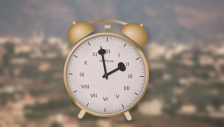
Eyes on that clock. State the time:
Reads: 1:58
